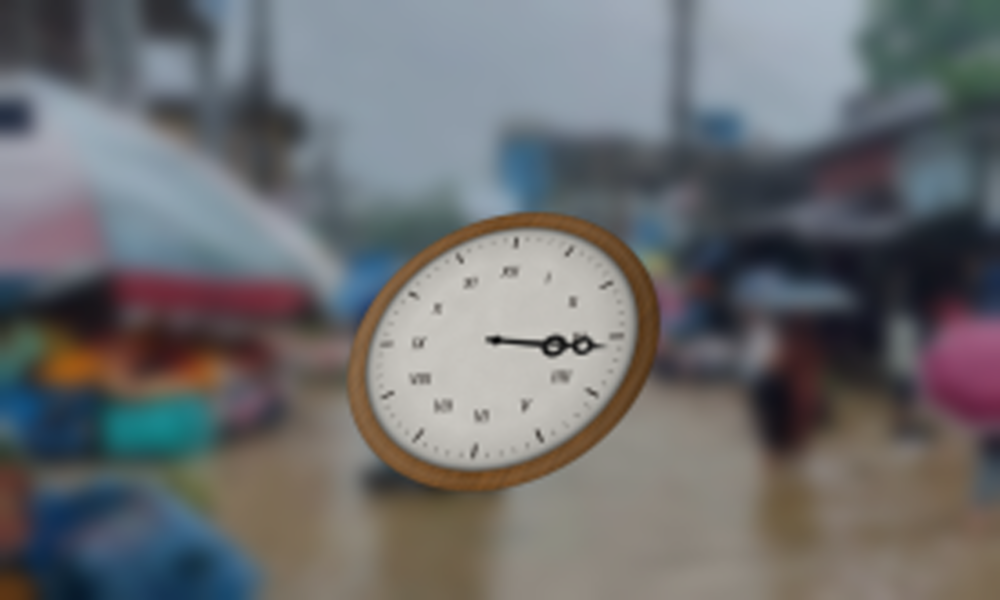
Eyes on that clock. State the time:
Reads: 3:16
